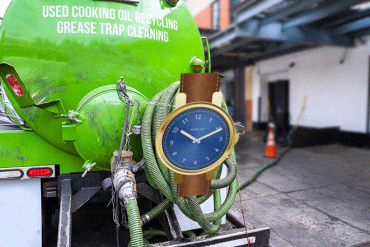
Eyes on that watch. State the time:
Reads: 10:11
